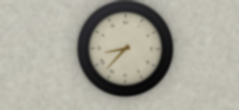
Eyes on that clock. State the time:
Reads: 8:37
